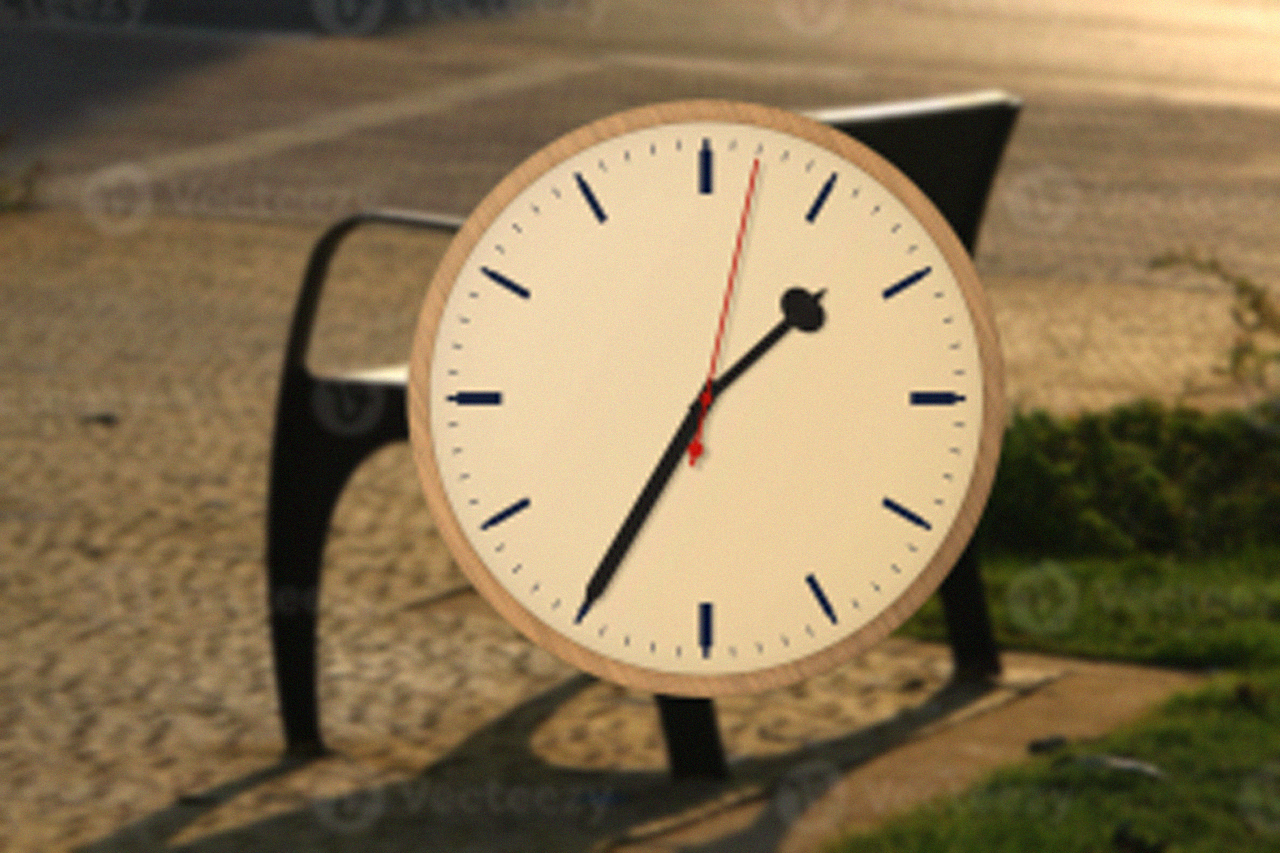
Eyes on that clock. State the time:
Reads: 1:35:02
